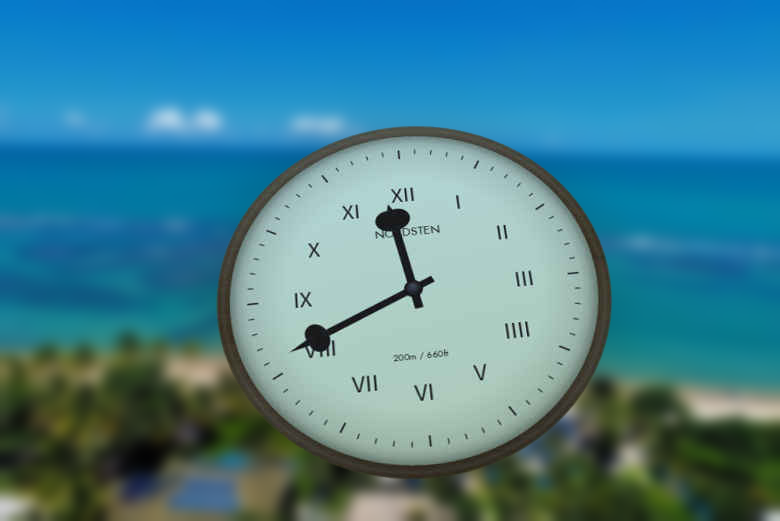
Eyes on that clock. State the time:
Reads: 11:41
